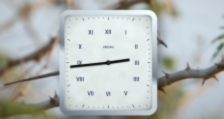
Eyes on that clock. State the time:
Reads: 2:44
